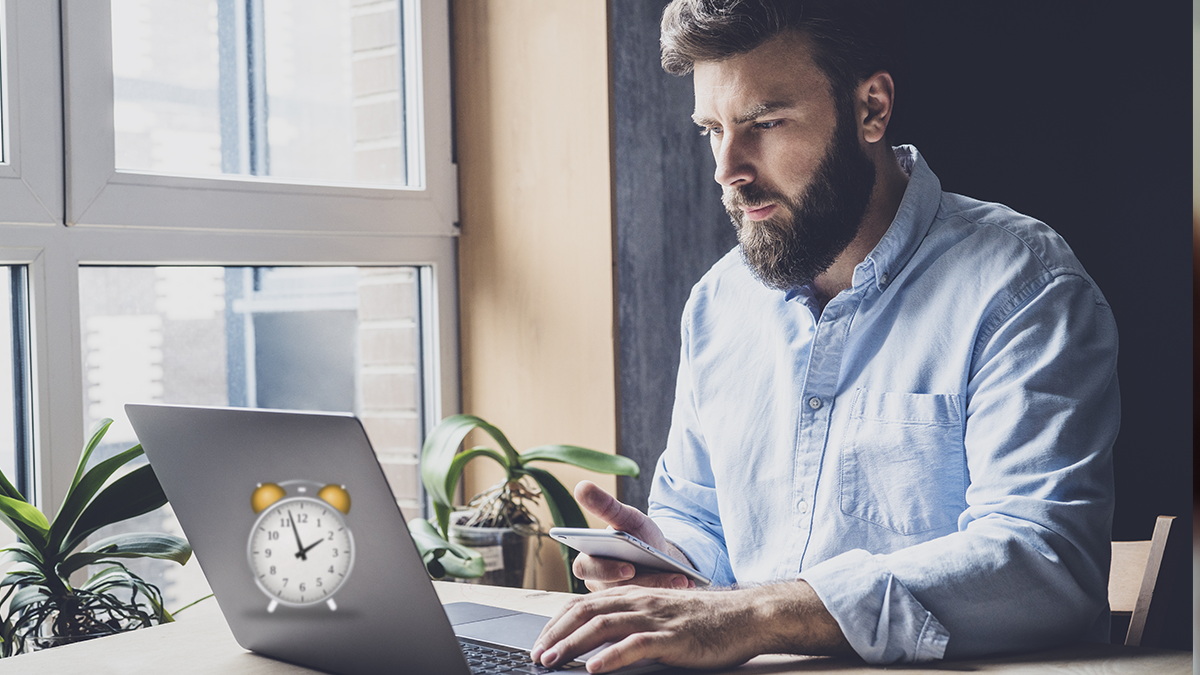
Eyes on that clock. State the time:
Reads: 1:57
